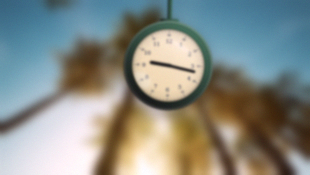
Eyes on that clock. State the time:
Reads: 9:17
